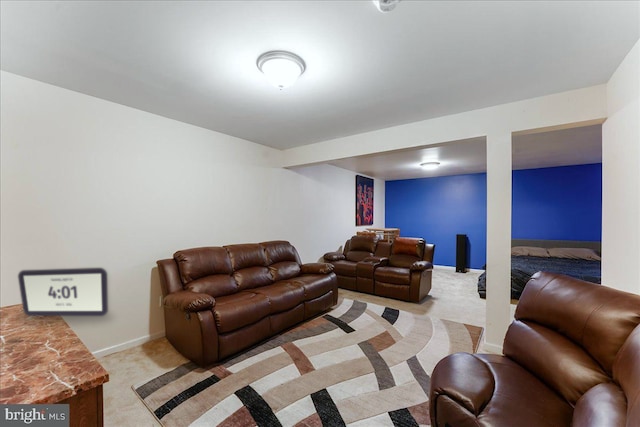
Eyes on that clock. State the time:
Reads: 4:01
